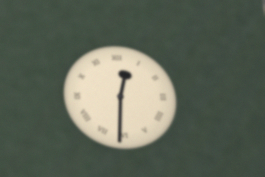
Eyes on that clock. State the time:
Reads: 12:31
